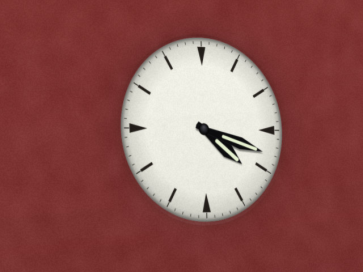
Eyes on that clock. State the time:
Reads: 4:18
